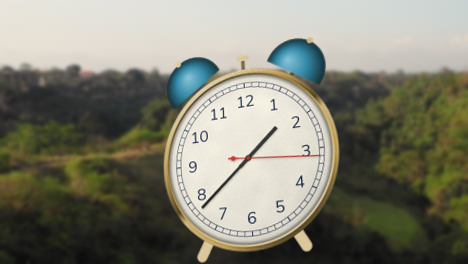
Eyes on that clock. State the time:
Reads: 1:38:16
